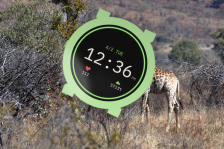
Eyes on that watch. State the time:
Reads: 12:36
